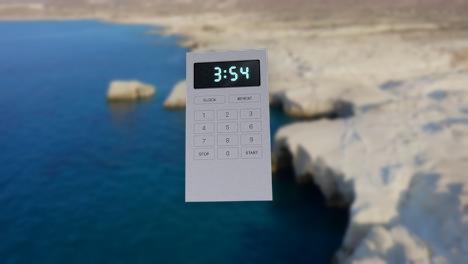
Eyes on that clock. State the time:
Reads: 3:54
